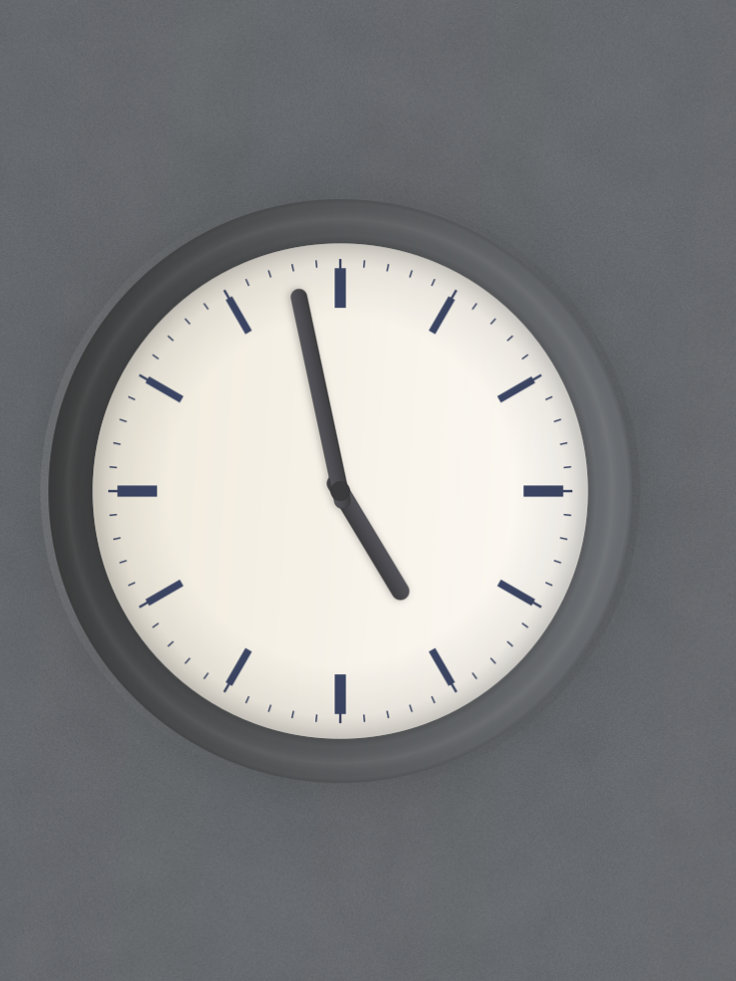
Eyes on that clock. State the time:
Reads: 4:58
